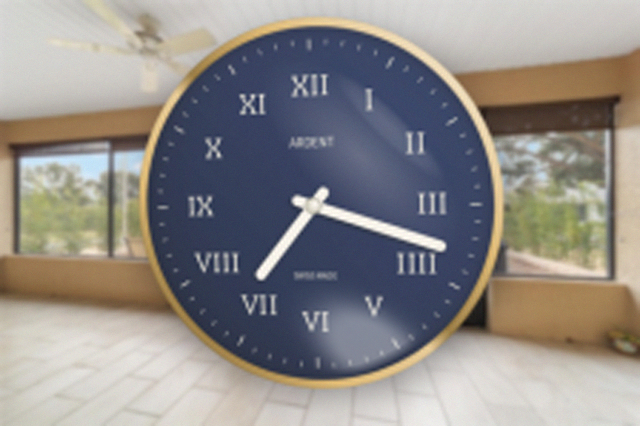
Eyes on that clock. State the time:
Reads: 7:18
